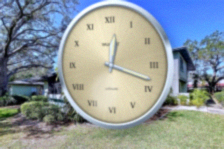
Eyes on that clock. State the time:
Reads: 12:18
